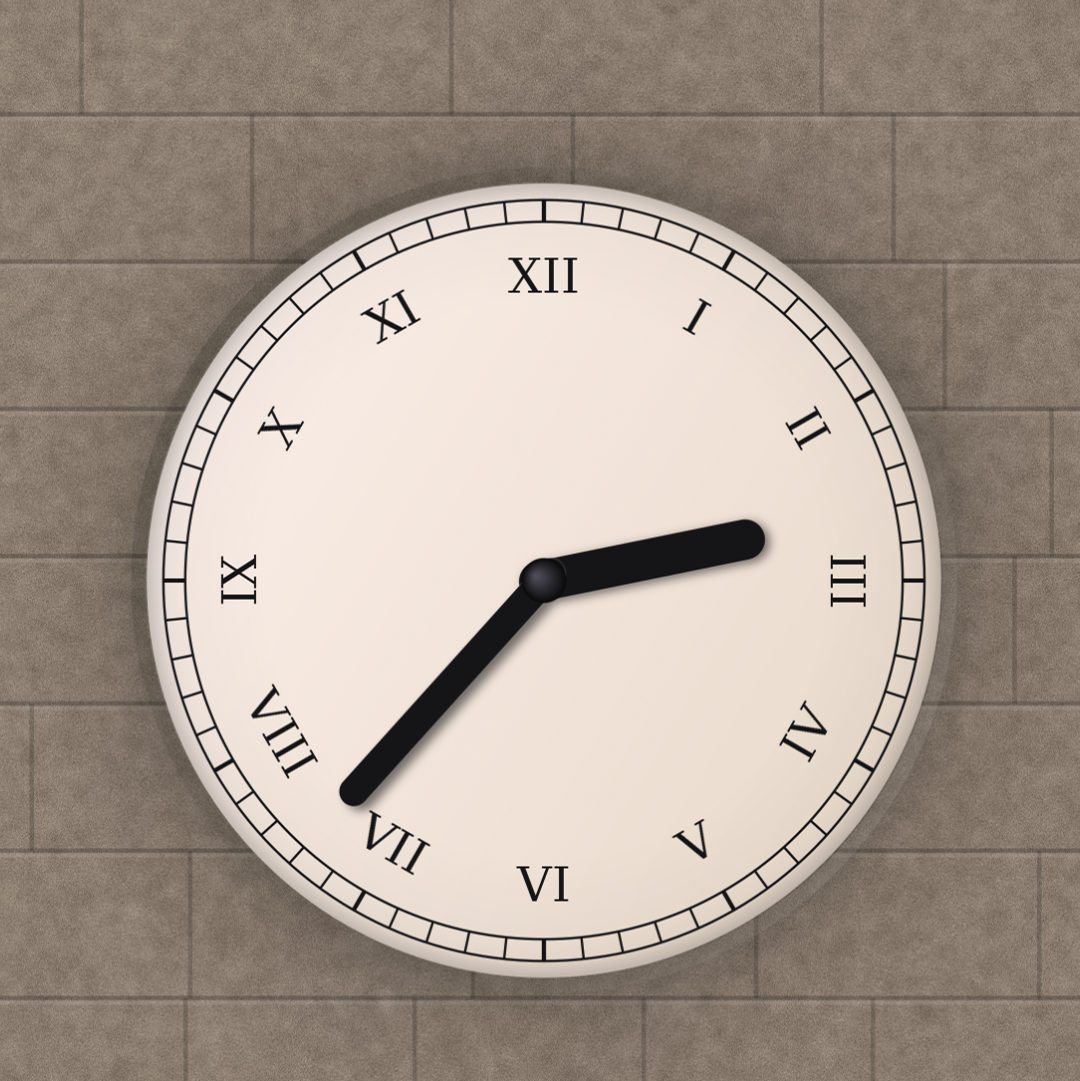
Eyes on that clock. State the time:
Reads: 2:37
